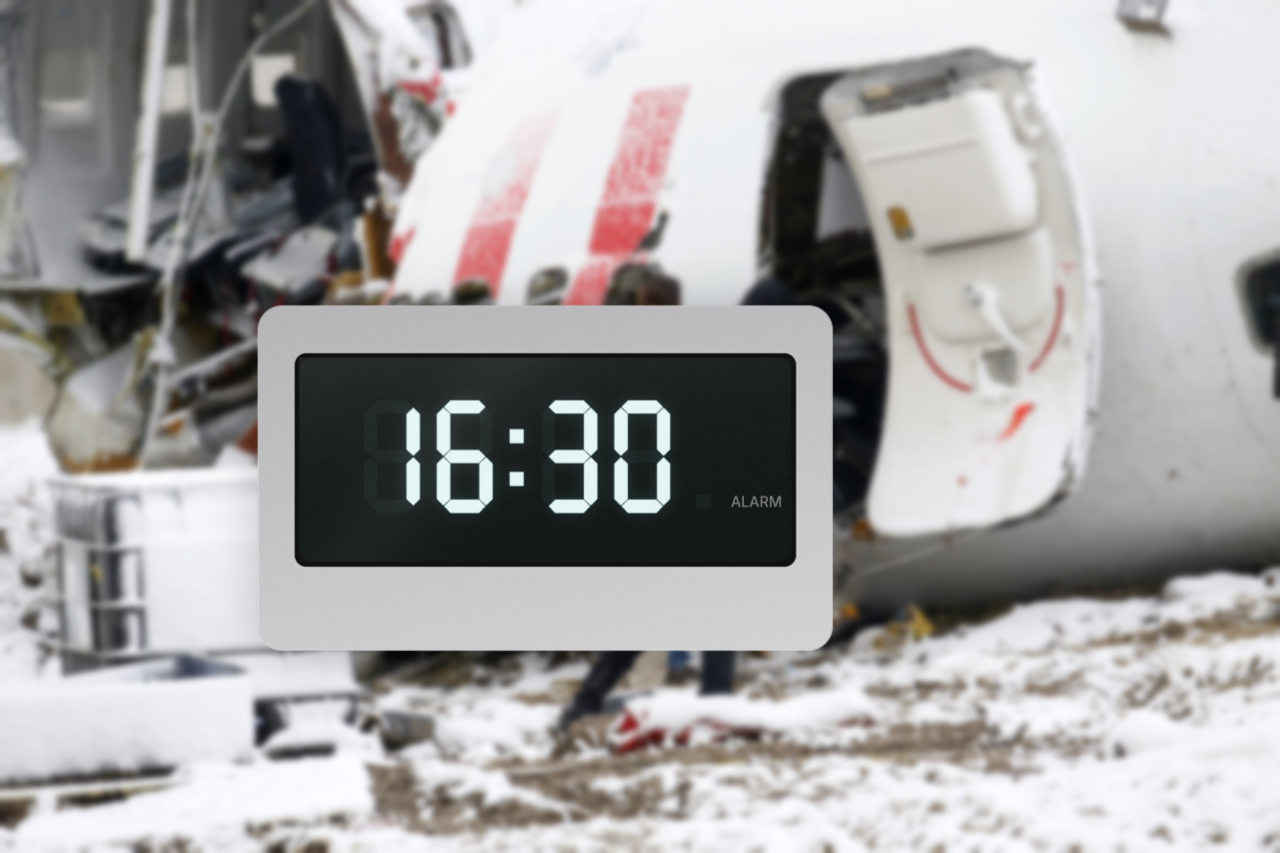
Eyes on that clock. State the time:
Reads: 16:30
